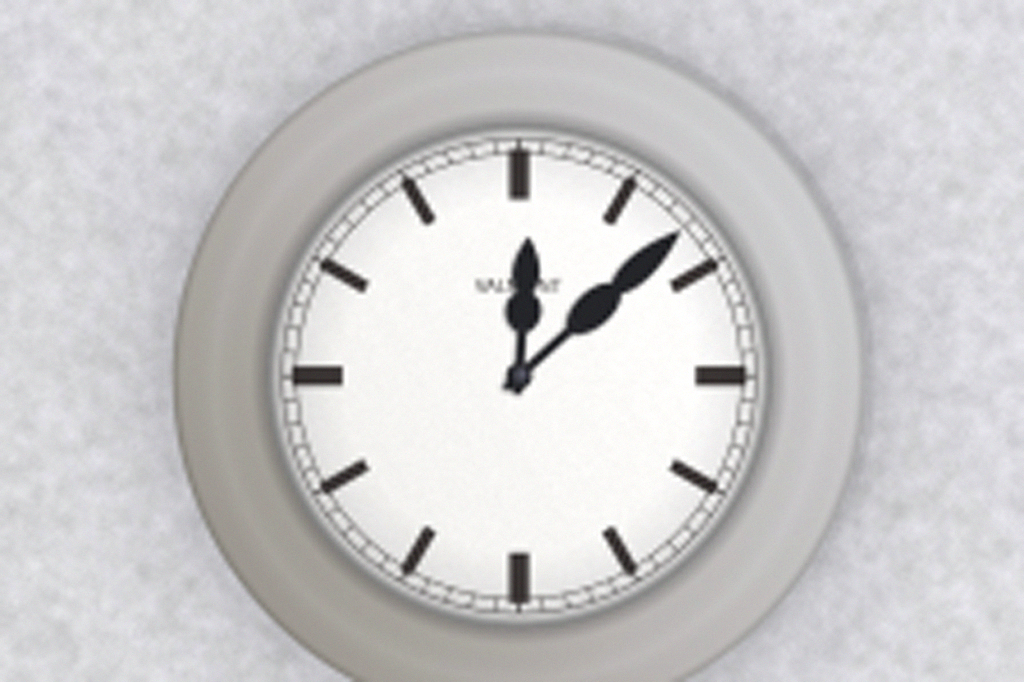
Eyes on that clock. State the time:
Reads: 12:08
